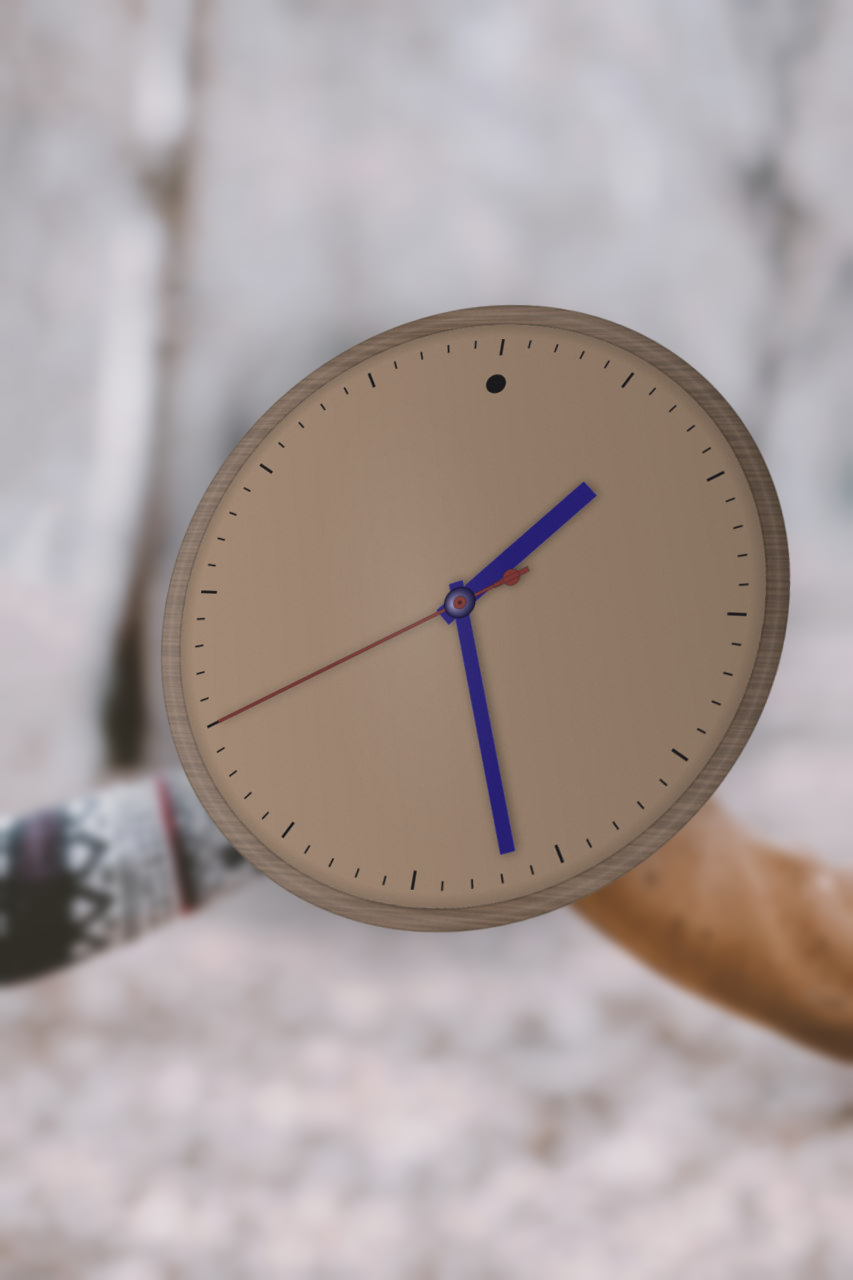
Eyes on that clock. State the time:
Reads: 1:26:40
